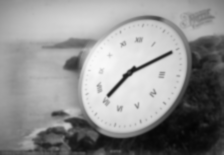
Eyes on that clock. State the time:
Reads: 7:10
